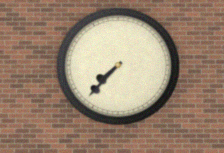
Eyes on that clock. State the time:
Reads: 7:37
